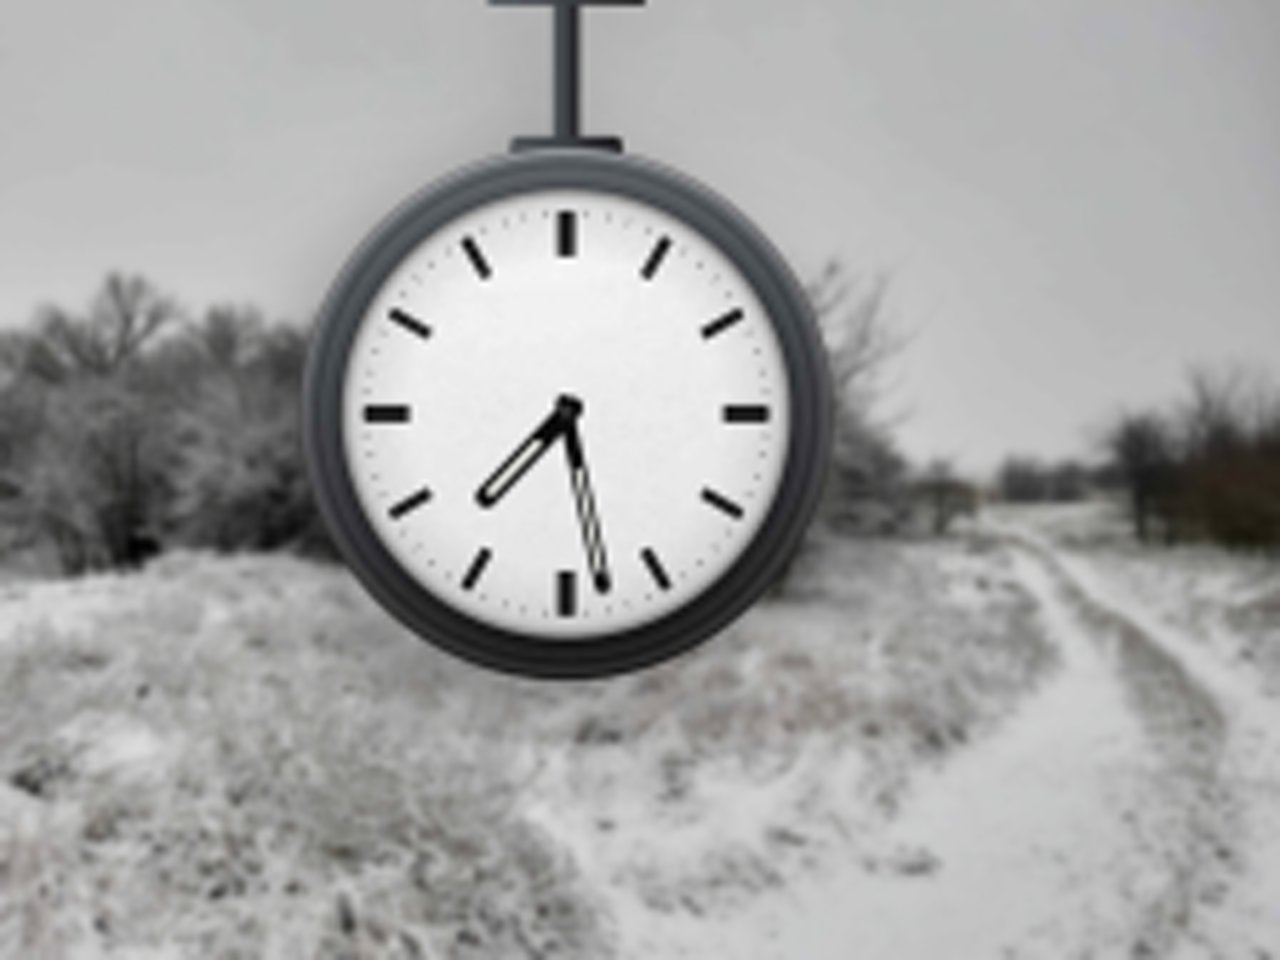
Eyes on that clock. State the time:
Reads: 7:28
